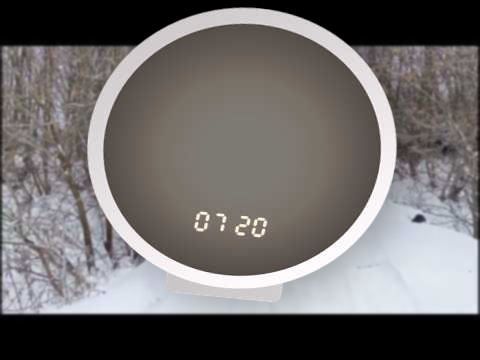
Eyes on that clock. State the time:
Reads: 7:20
